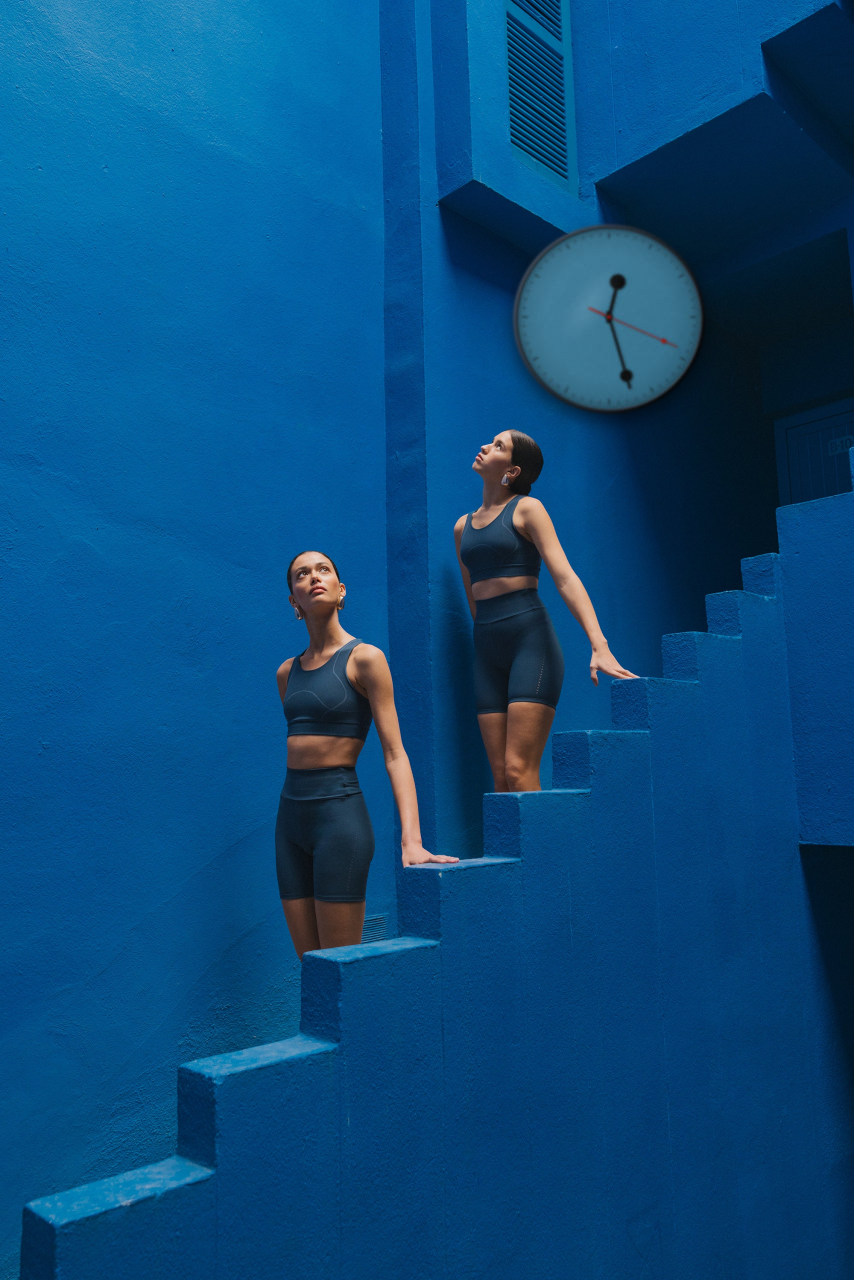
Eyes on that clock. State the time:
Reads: 12:27:19
